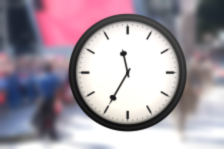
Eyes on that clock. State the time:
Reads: 11:35
